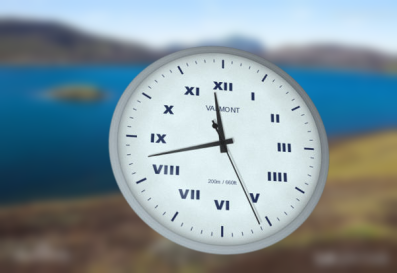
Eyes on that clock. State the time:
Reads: 11:42:26
